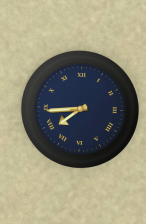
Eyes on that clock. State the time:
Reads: 7:44
